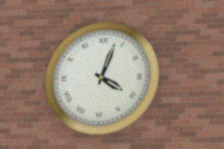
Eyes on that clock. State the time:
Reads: 4:03
